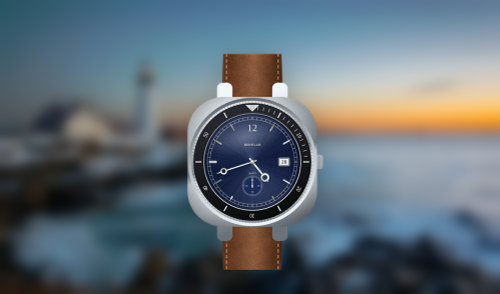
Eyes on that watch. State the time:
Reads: 4:42
